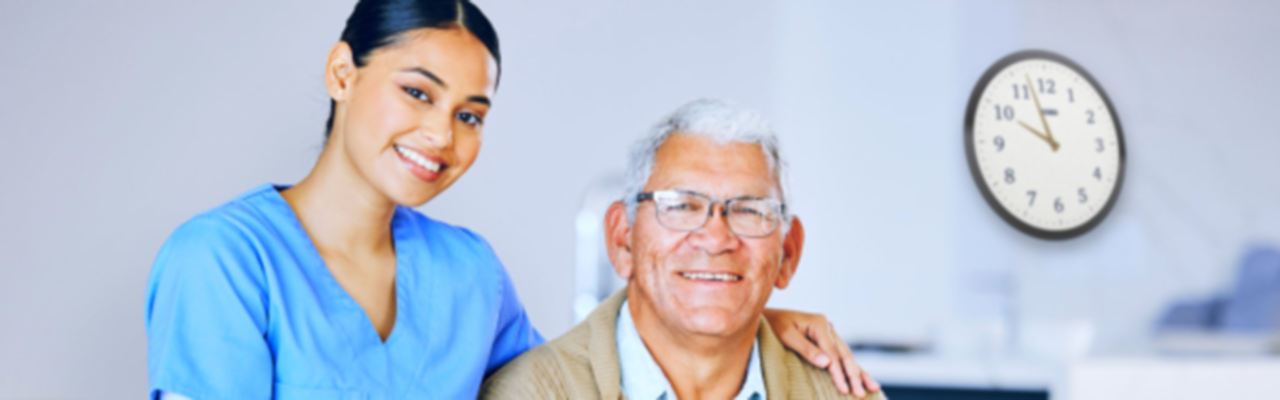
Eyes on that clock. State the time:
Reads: 9:57
